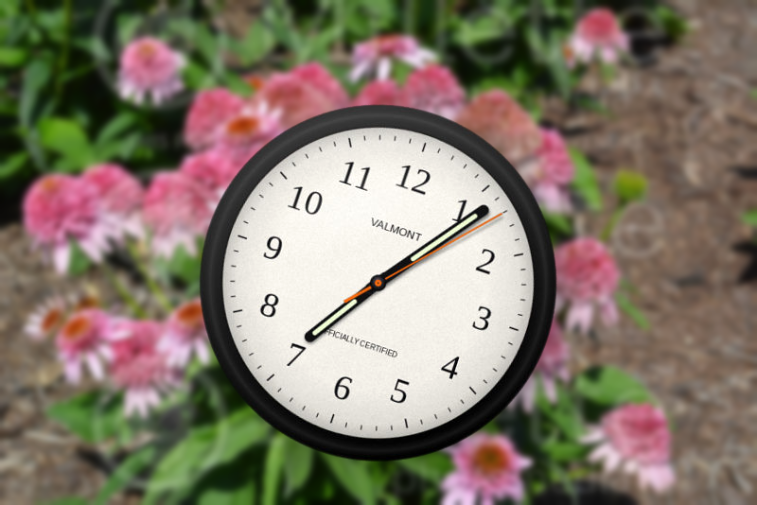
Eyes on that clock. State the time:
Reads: 7:06:07
